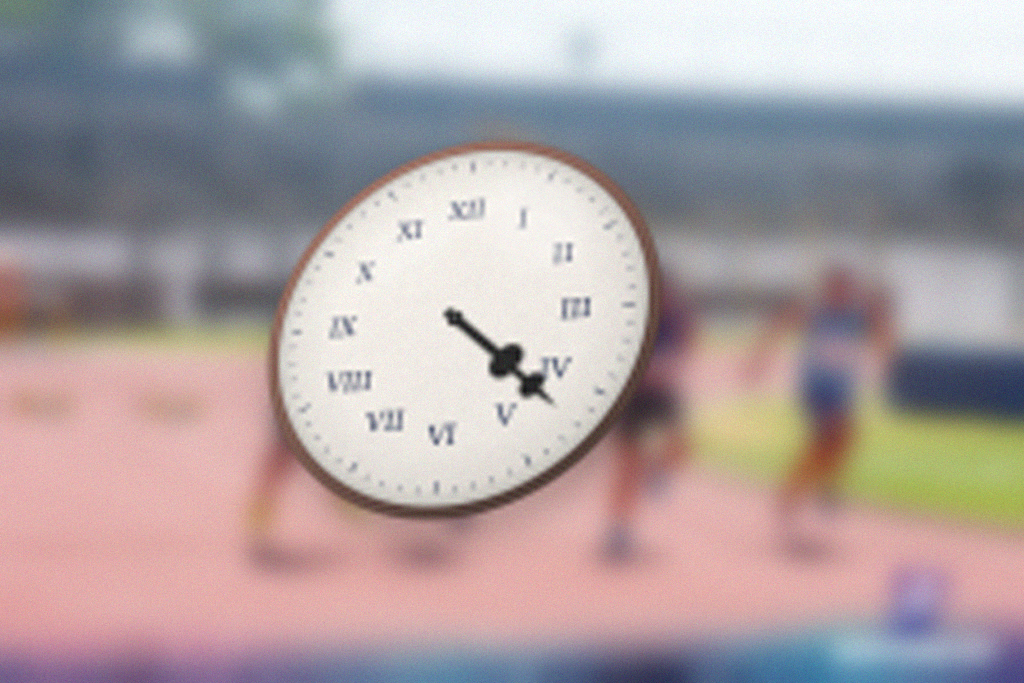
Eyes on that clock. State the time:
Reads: 4:22
